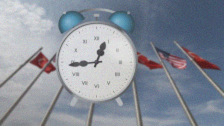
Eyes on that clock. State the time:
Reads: 12:44
